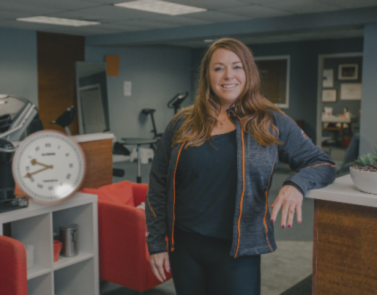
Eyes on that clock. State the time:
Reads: 9:42
